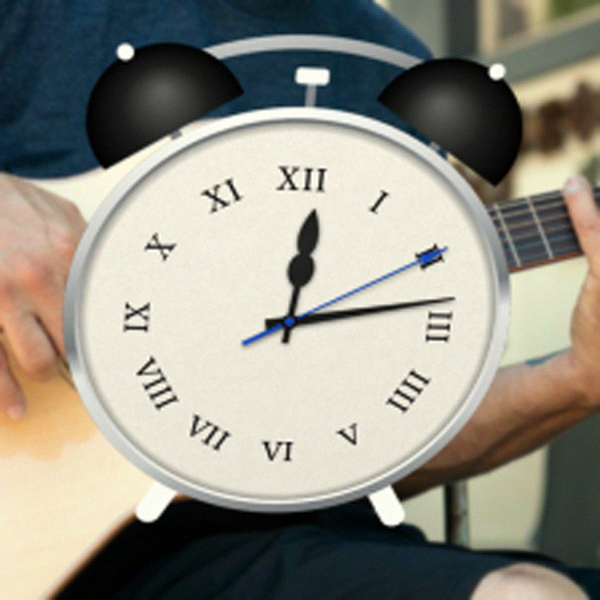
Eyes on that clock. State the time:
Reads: 12:13:10
